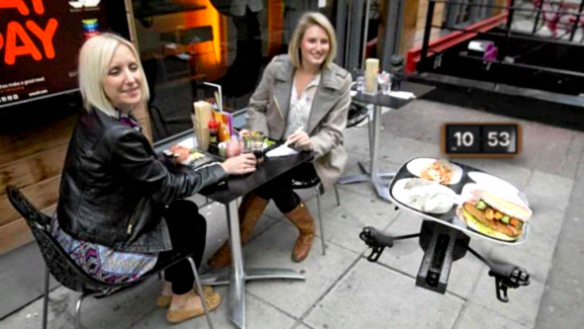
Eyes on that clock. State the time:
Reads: 10:53
